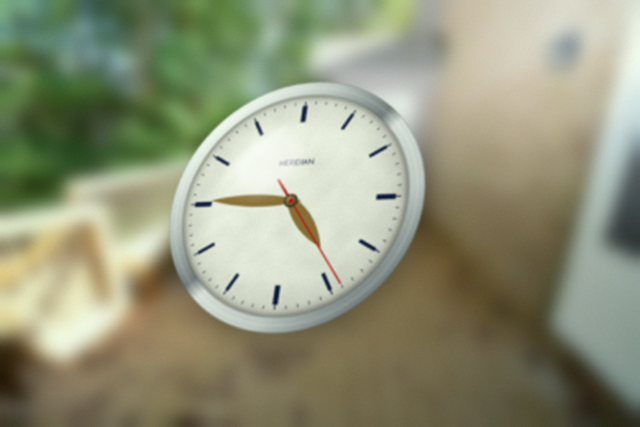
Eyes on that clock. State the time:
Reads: 4:45:24
